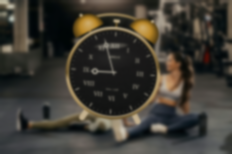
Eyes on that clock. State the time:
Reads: 8:57
